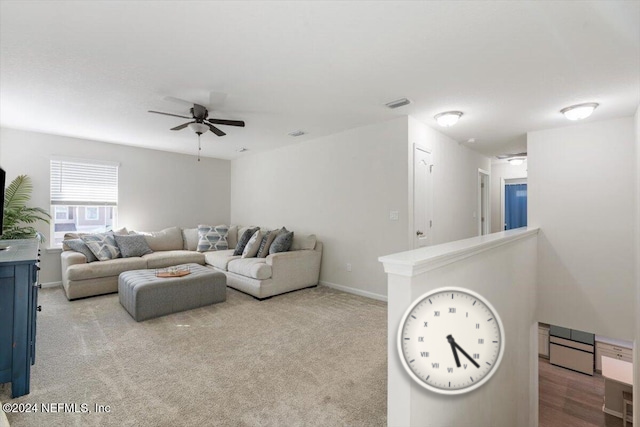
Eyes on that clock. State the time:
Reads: 5:22
